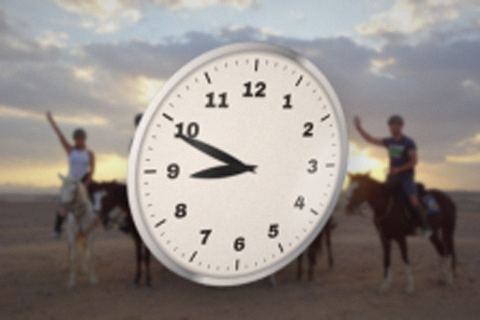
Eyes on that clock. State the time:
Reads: 8:49
